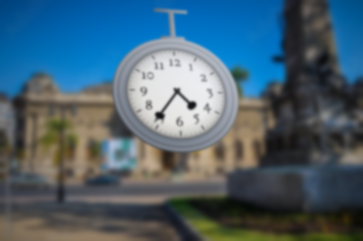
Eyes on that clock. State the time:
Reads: 4:36
